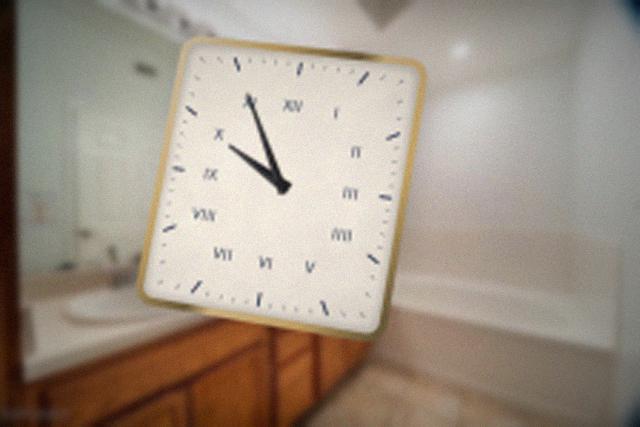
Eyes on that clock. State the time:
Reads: 9:55
